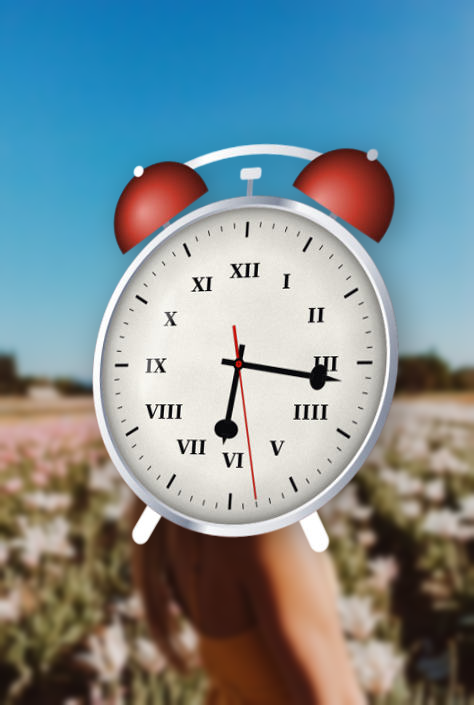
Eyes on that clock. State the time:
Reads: 6:16:28
